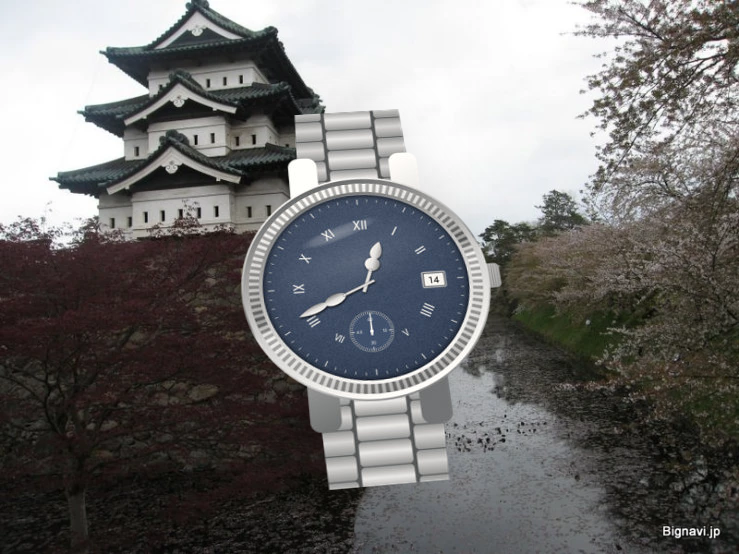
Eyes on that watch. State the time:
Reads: 12:41
